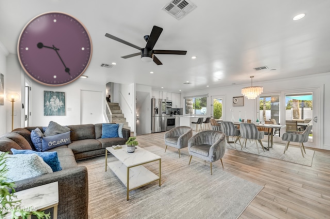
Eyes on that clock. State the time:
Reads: 9:25
